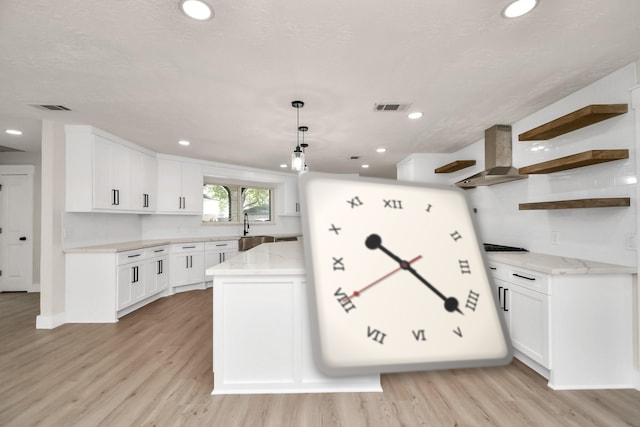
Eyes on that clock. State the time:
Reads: 10:22:40
